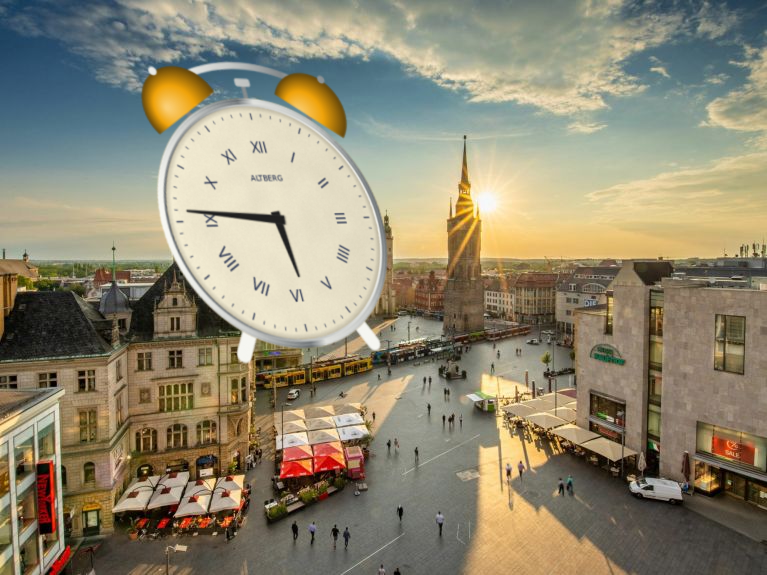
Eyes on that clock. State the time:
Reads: 5:46
